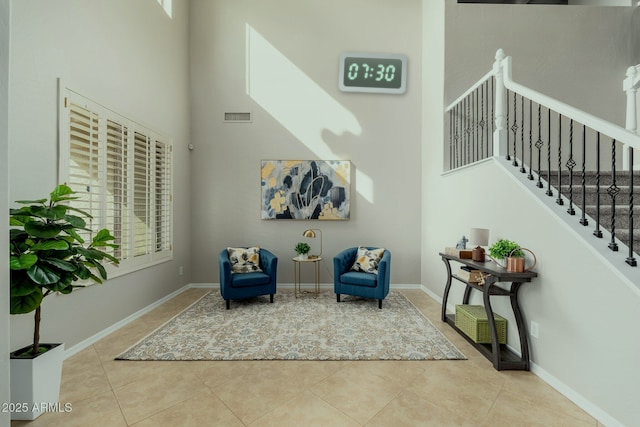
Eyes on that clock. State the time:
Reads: 7:30
